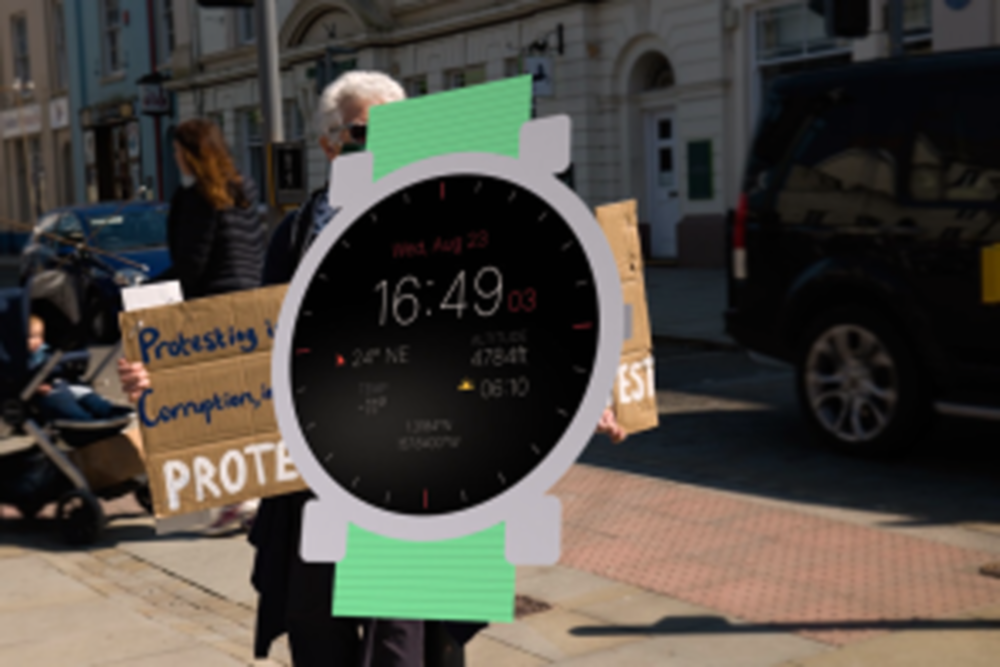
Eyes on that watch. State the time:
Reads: 16:49
